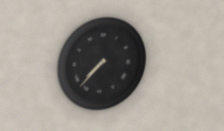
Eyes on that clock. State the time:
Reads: 7:37
